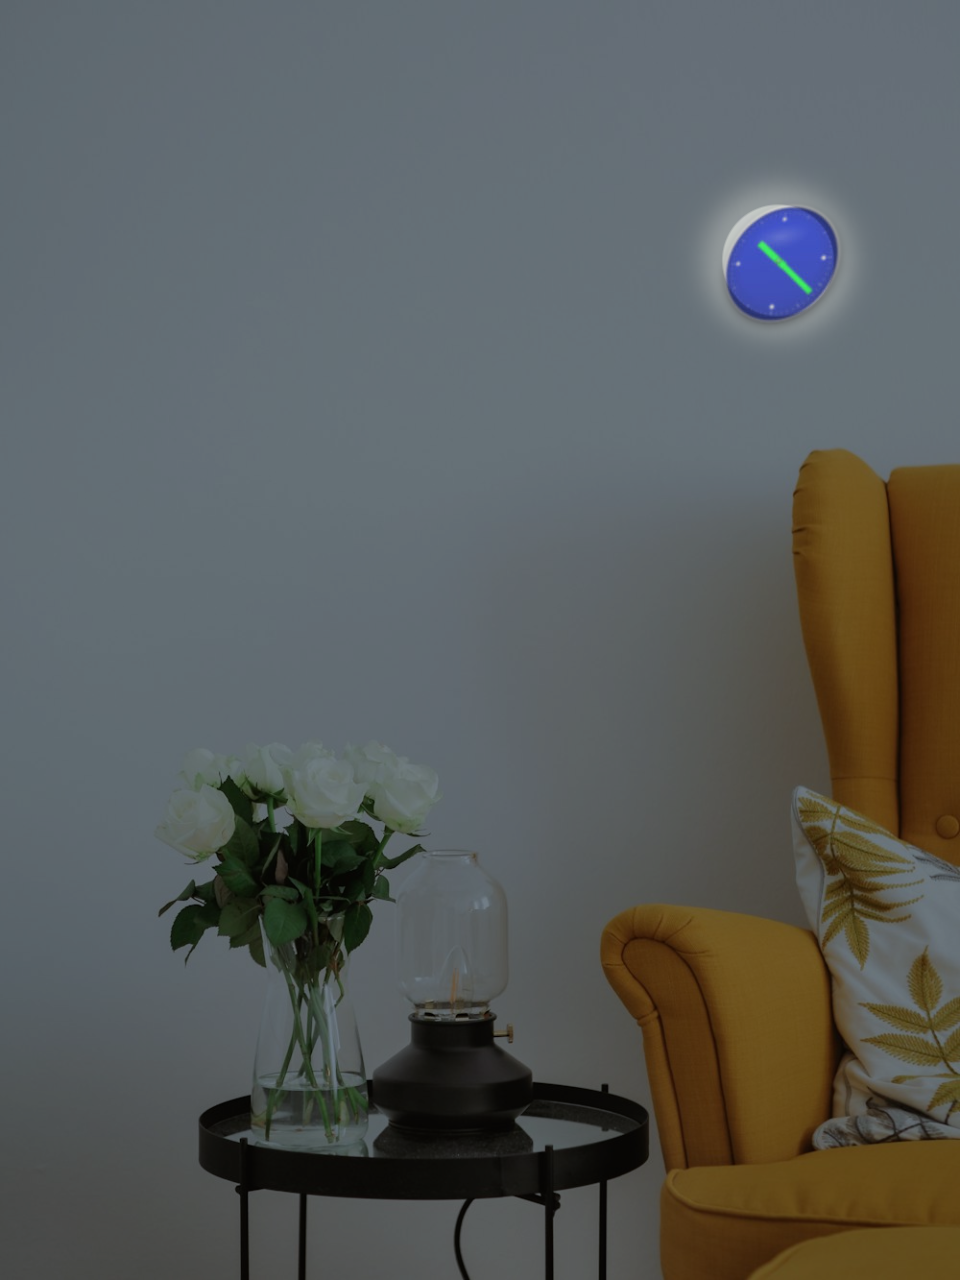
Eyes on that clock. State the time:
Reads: 10:22
